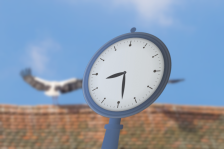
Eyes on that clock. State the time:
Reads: 8:29
